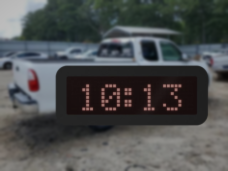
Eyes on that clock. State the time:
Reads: 10:13
